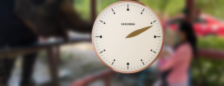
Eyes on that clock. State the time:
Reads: 2:11
